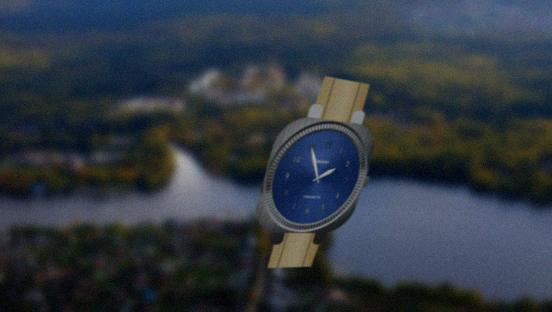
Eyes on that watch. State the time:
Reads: 1:55
